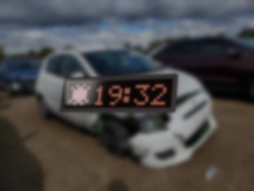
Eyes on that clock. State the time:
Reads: 19:32
